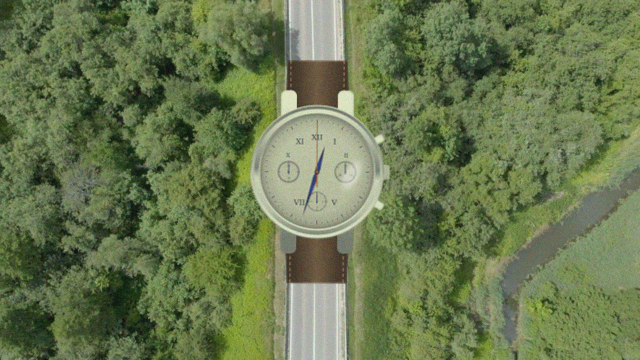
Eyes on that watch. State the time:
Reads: 12:33
